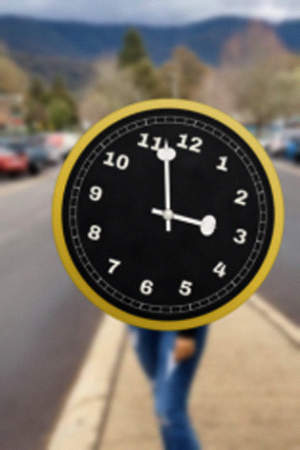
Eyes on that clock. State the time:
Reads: 2:57
